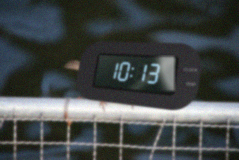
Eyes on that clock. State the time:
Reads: 10:13
